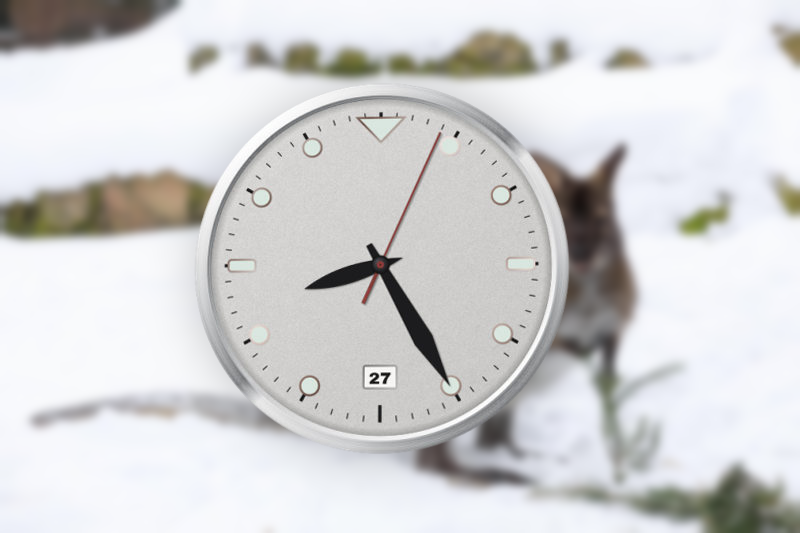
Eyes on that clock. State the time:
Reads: 8:25:04
